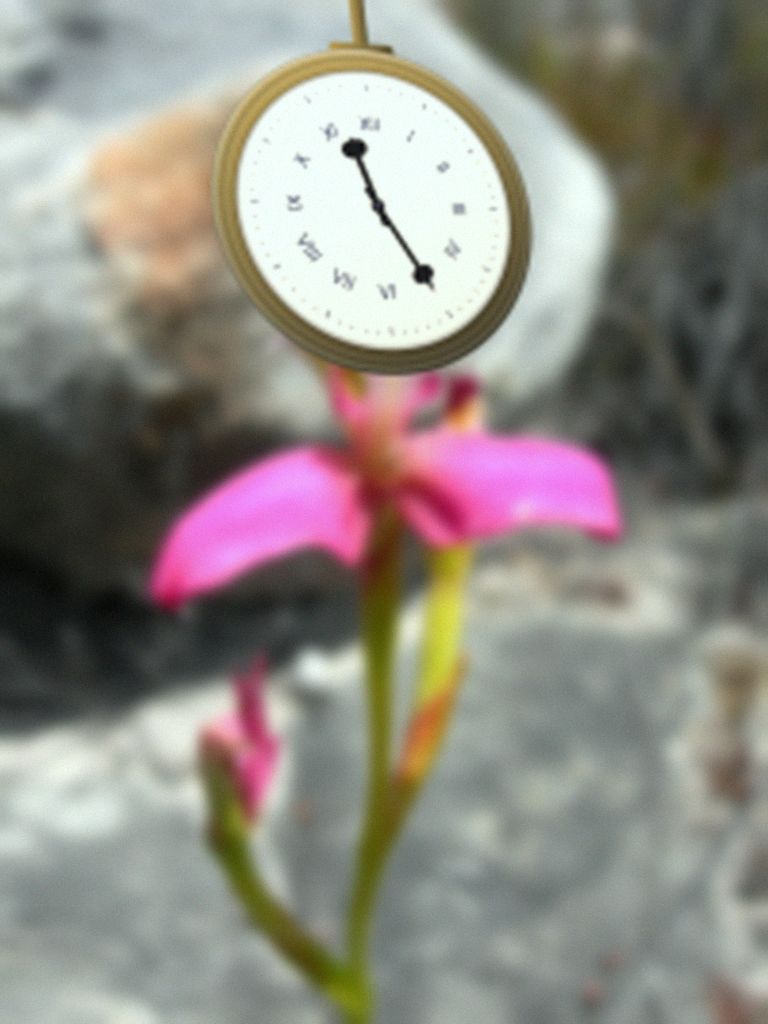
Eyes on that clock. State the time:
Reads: 11:25
